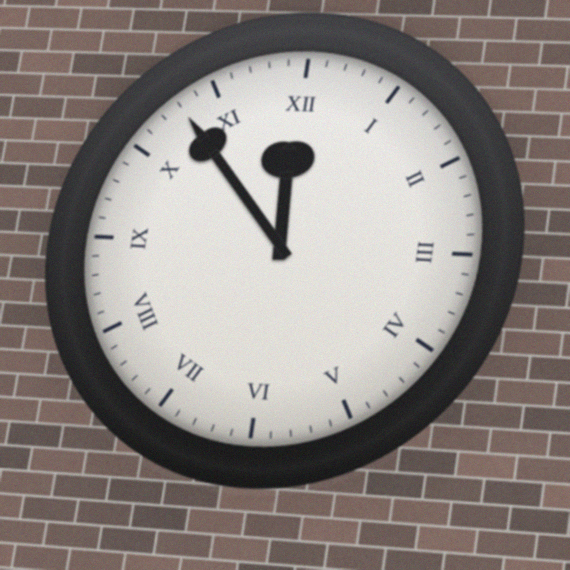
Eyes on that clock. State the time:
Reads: 11:53
